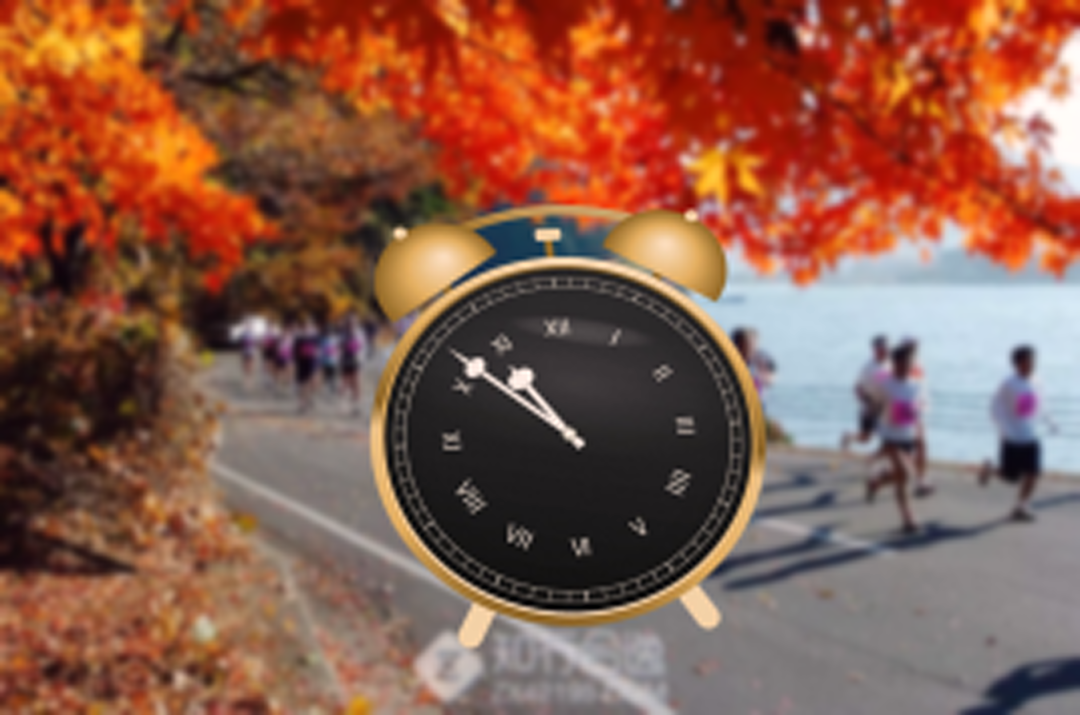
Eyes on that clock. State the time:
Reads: 10:52
